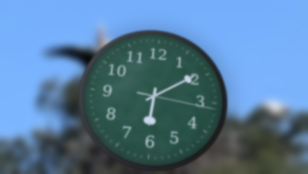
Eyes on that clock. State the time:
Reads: 6:09:16
